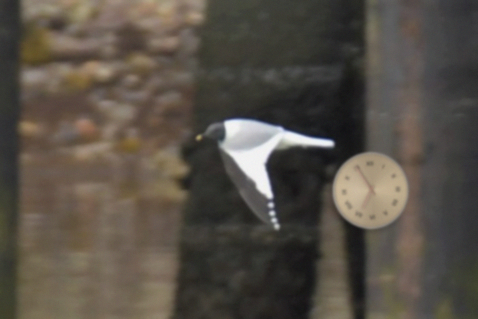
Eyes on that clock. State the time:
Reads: 6:55
